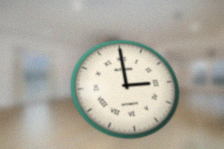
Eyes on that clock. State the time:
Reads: 3:00
